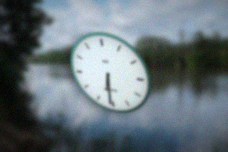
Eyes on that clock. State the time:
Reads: 6:31
